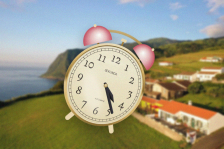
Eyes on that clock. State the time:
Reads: 4:24
